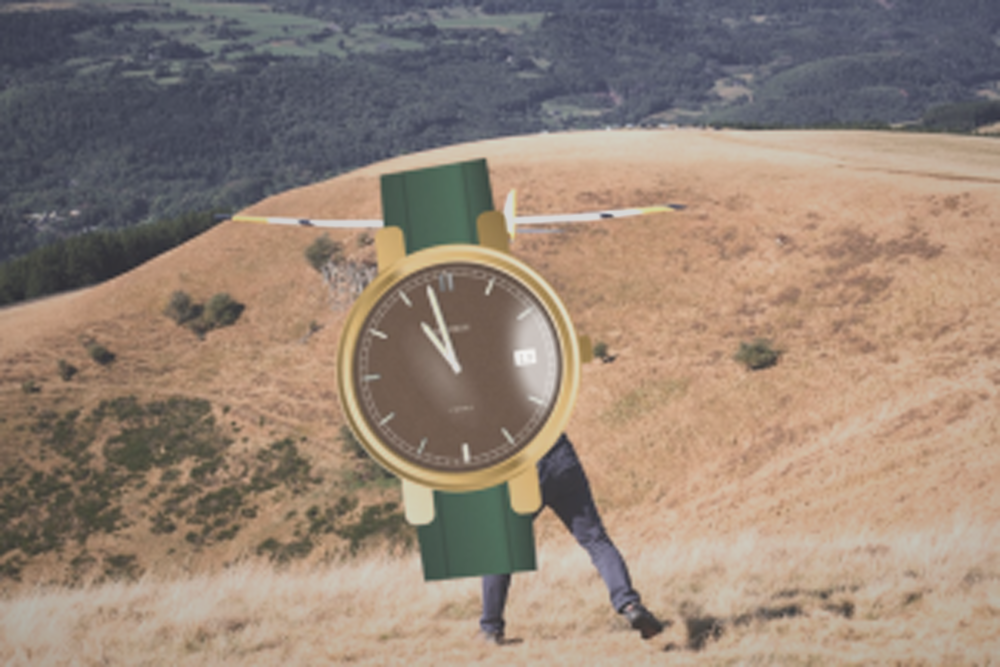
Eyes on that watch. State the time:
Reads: 10:58
